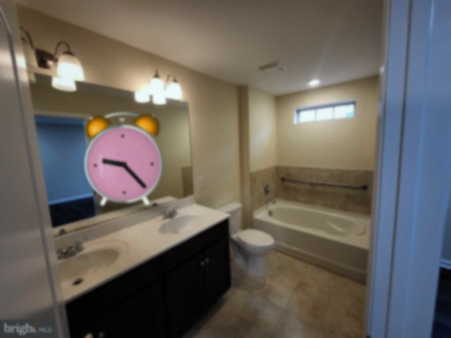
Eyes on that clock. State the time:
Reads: 9:23
